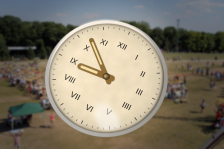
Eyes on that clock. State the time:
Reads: 8:52
